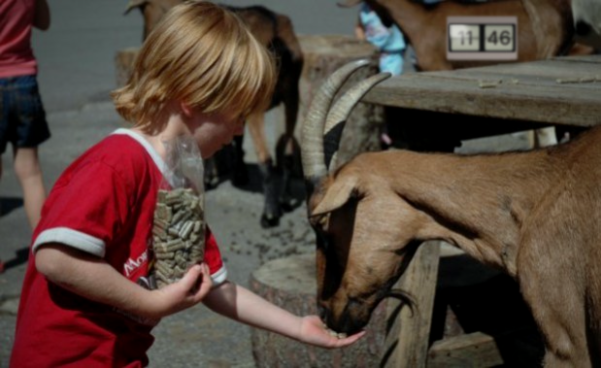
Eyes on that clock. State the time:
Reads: 11:46
